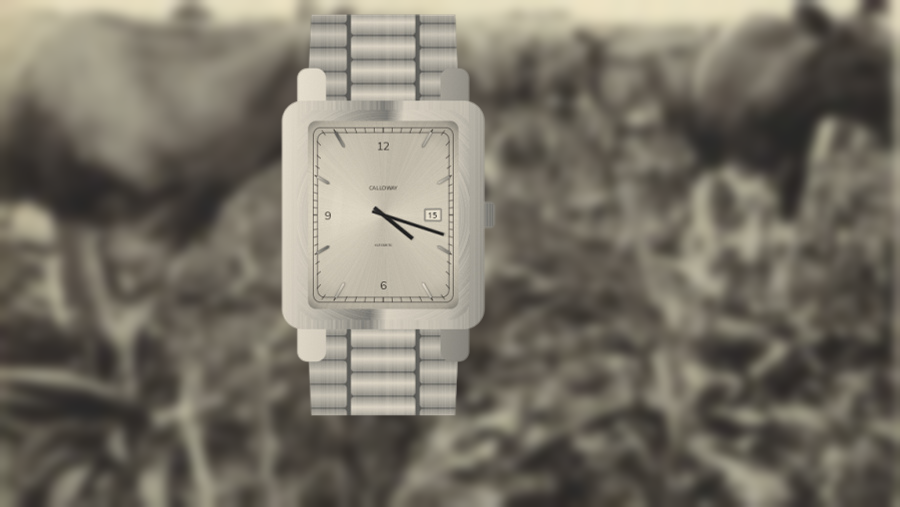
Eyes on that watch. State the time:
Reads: 4:18
